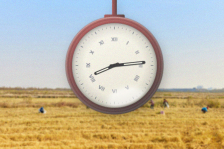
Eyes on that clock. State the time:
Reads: 8:14
